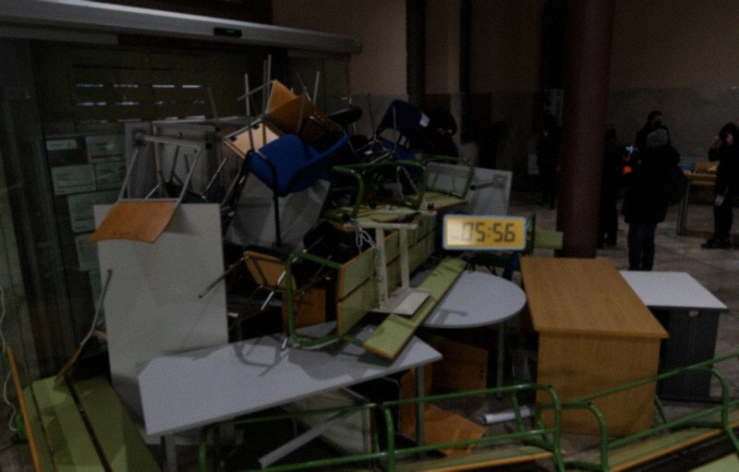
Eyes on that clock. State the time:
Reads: 5:56
